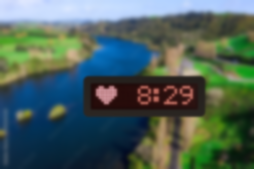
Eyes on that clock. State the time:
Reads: 8:29
